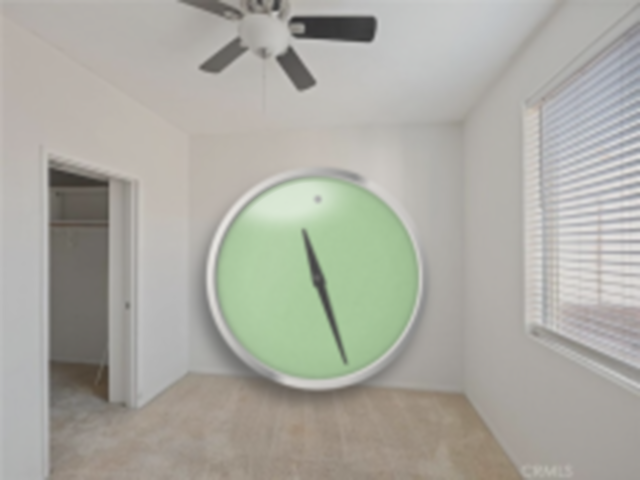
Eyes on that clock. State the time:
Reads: 11:27
